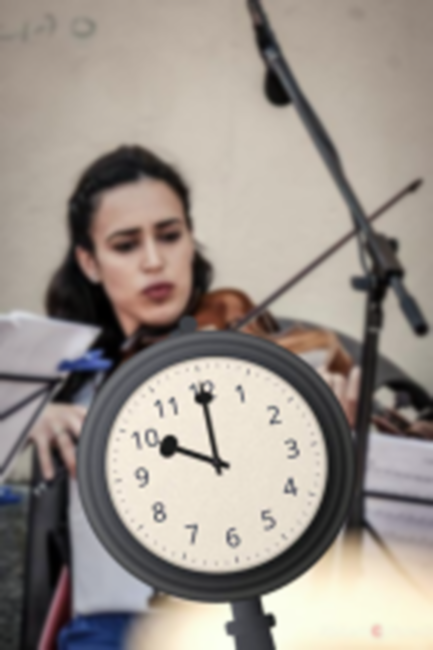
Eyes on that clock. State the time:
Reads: 10:00
